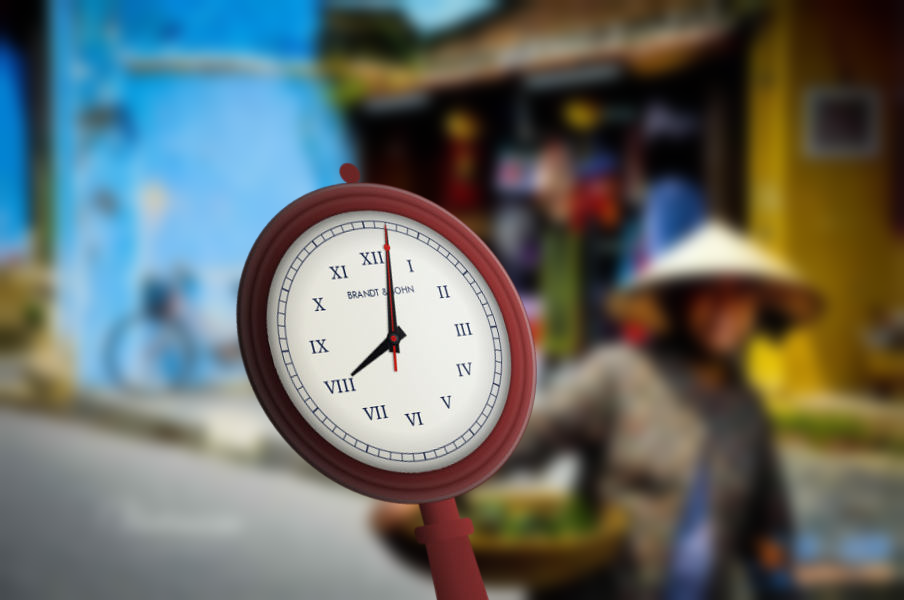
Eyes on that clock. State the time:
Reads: 8:02:02
